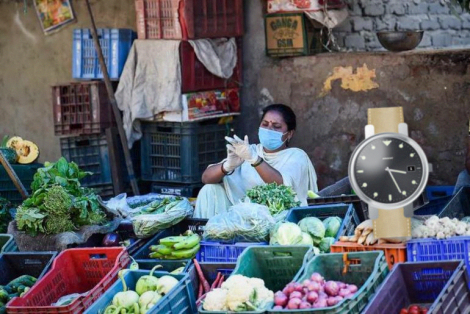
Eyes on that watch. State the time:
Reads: 3:26
